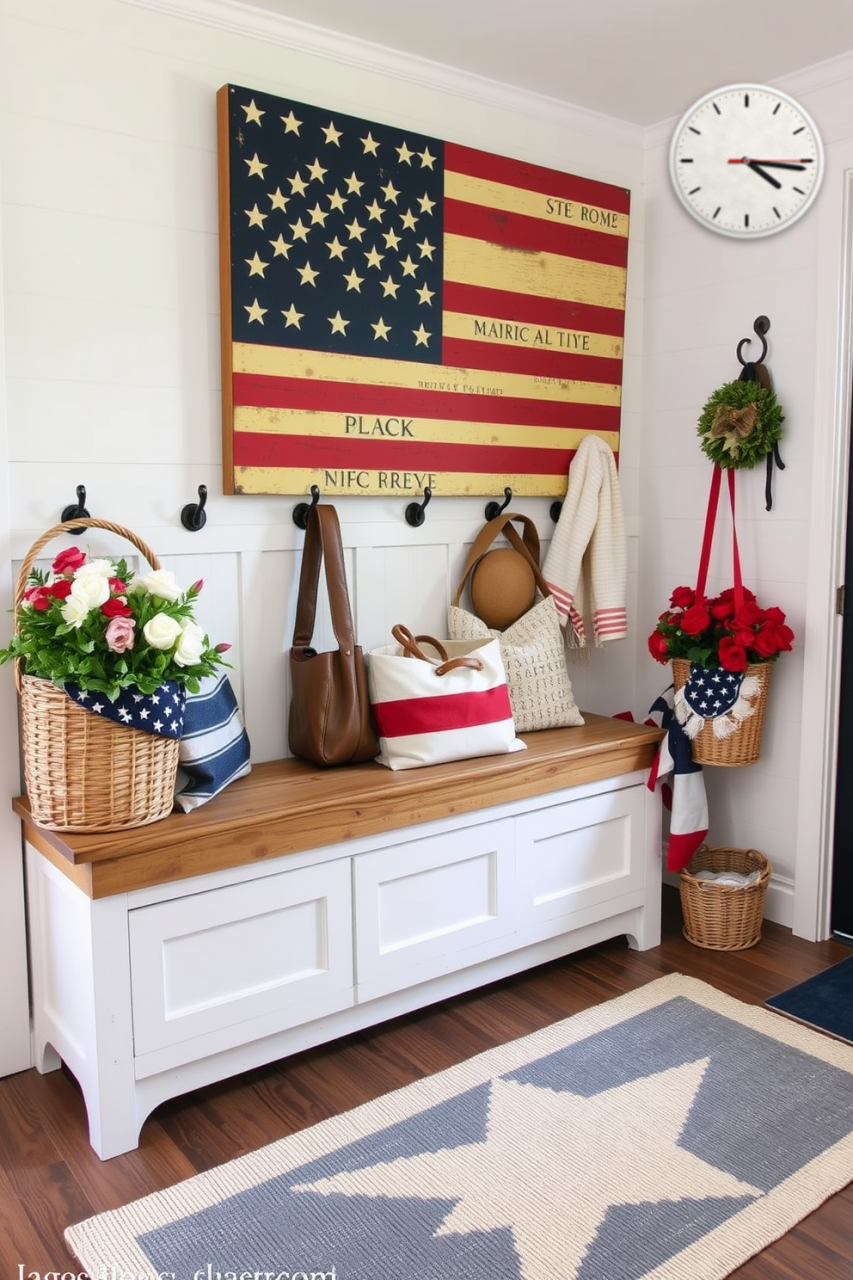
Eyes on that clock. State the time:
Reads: 4:16:15
